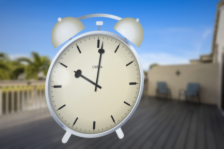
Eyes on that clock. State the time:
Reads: 10:01
